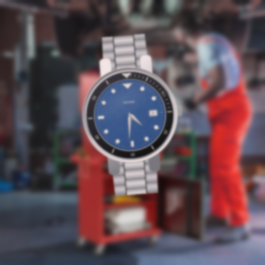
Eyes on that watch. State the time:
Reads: 4:31
